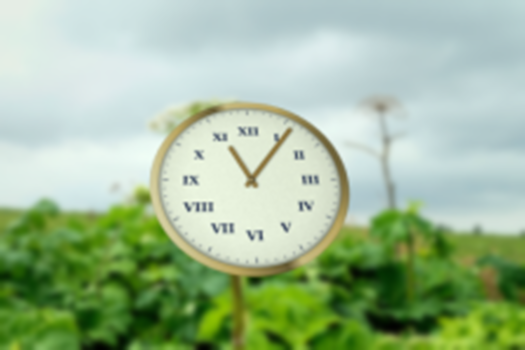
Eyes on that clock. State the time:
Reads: 11:06
